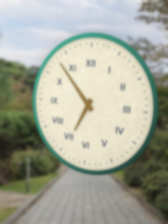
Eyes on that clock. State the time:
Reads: 6:53
